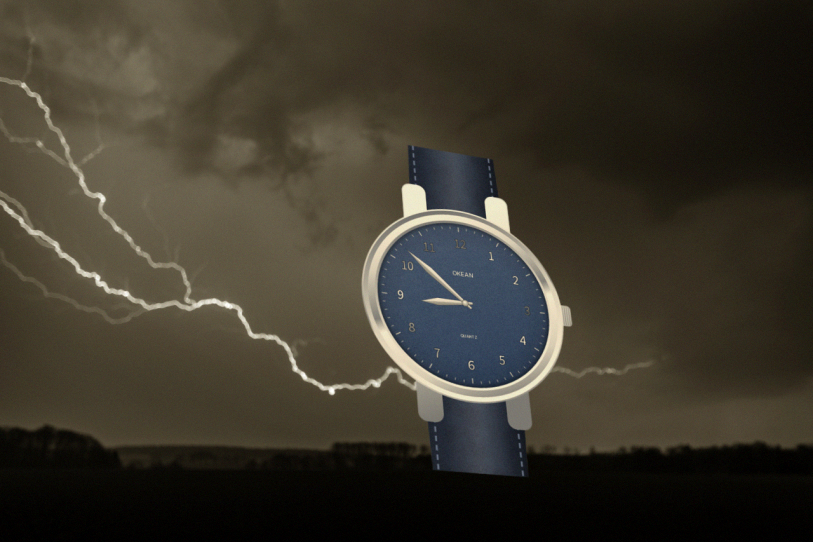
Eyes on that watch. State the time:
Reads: 8:52
